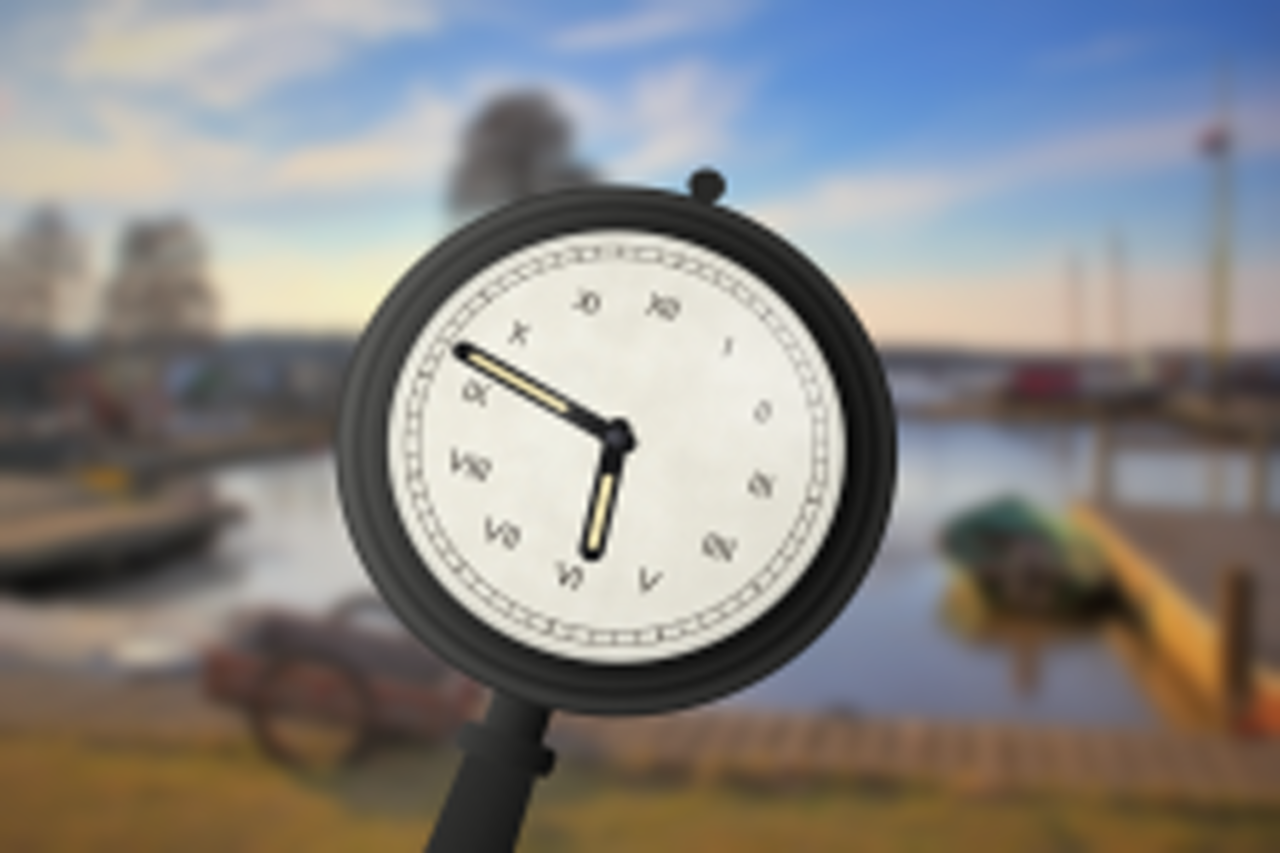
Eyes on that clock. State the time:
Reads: 5:47
